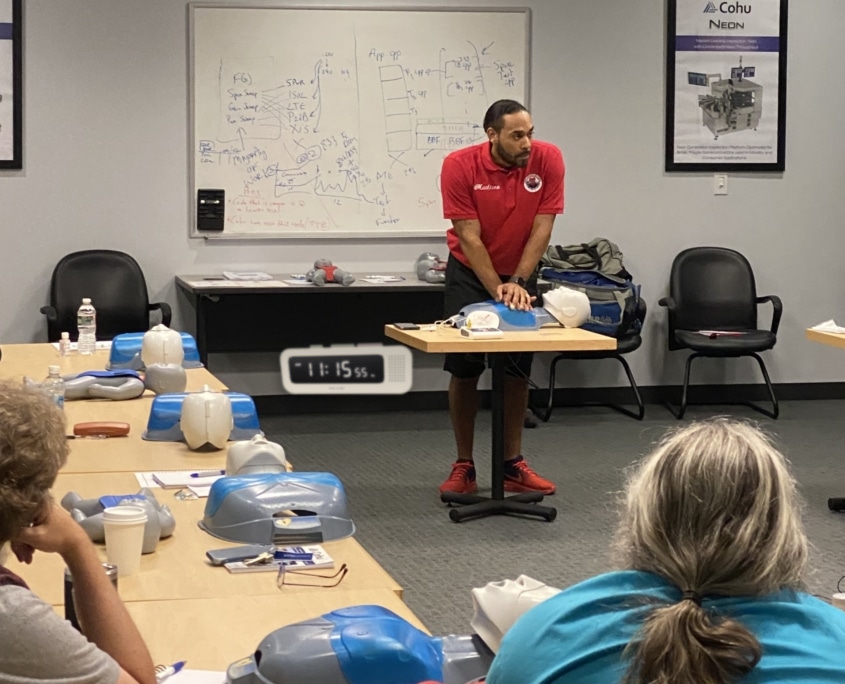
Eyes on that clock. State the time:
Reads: 11:15
